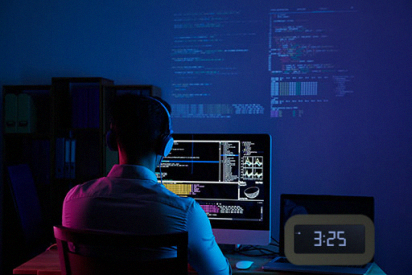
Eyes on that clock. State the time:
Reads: 3:25
